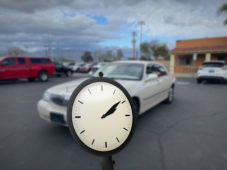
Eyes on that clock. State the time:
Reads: 2:09
